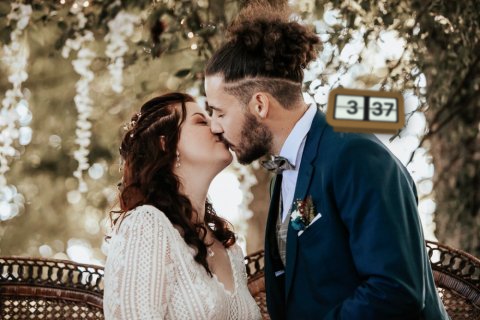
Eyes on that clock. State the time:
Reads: 3:37
